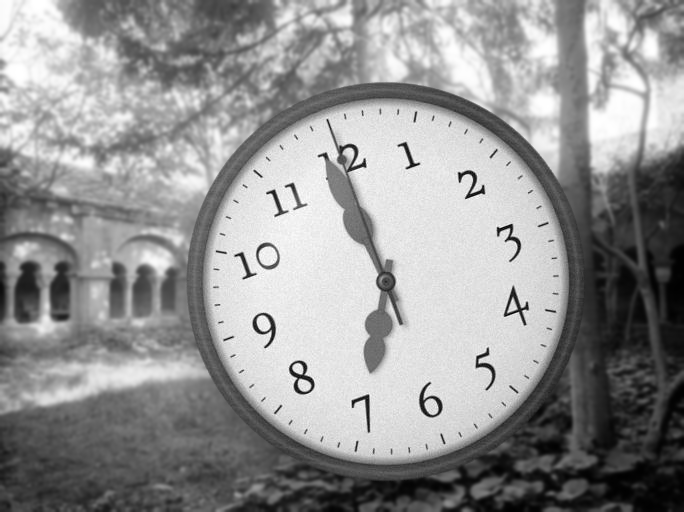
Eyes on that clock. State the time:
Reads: 6:59:00
